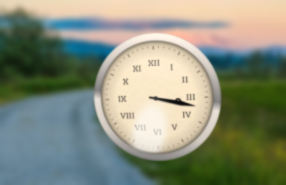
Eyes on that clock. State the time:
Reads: 3:17
